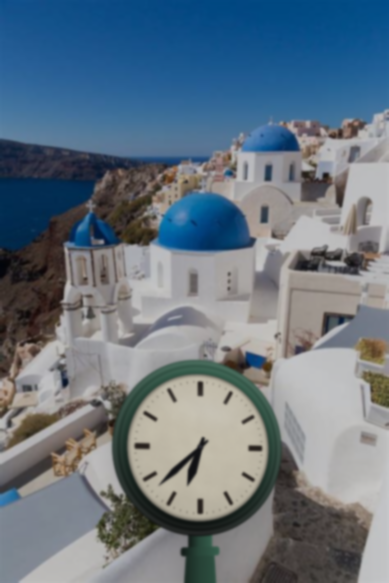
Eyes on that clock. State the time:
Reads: 6:38
